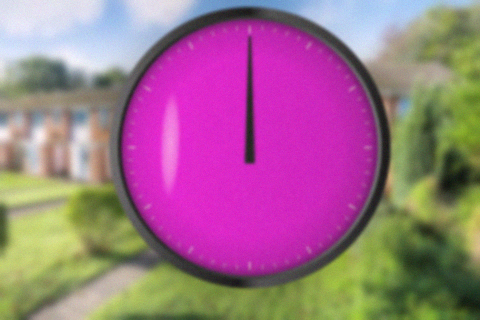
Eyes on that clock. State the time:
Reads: 12:00
